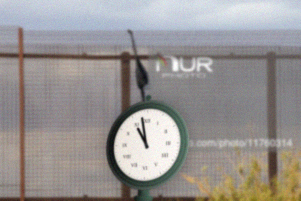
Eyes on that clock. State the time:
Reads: 10:58
